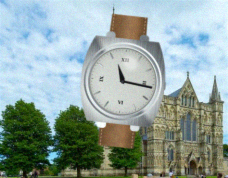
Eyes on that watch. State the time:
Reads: 11:16
